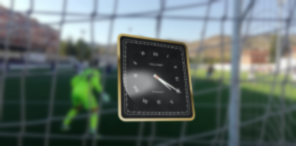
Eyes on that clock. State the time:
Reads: 4:20
